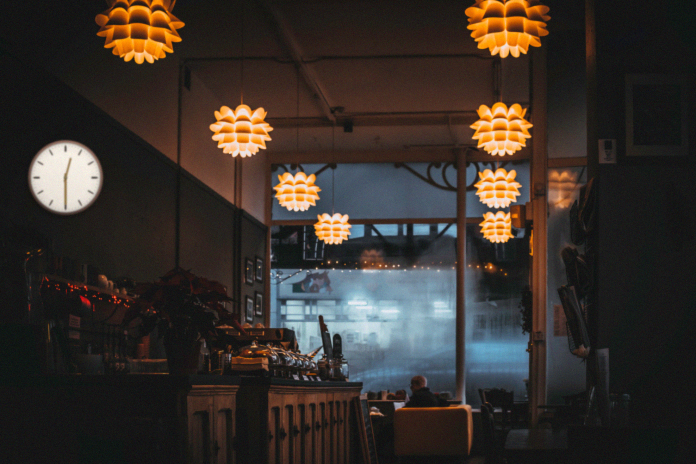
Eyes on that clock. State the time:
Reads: 12:30
